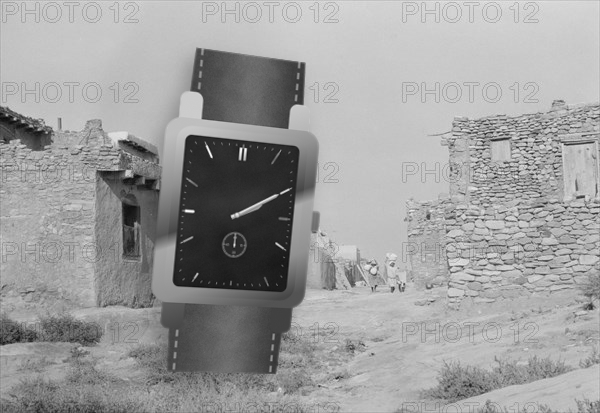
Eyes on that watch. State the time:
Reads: 2:10
